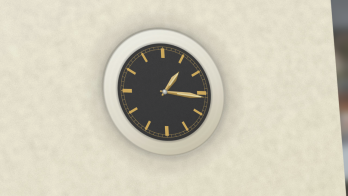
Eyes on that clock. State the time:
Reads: 1:16
